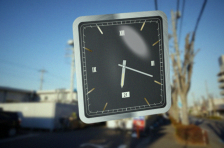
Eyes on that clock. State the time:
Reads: 6:19
